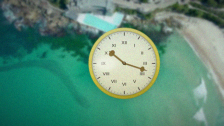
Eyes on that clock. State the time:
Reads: 10:18
